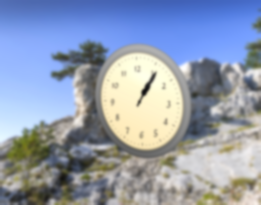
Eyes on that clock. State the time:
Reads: 1:06
